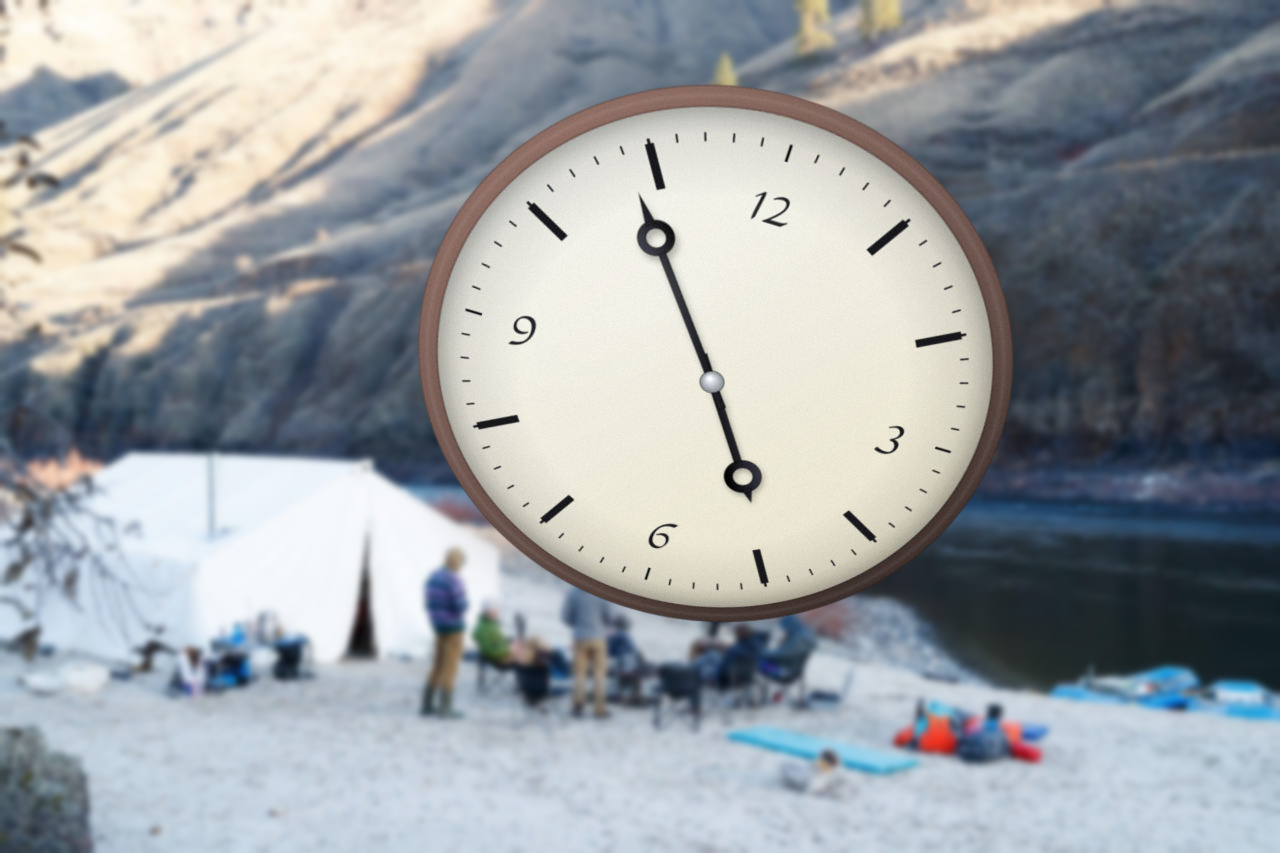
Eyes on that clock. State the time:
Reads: 4:54
